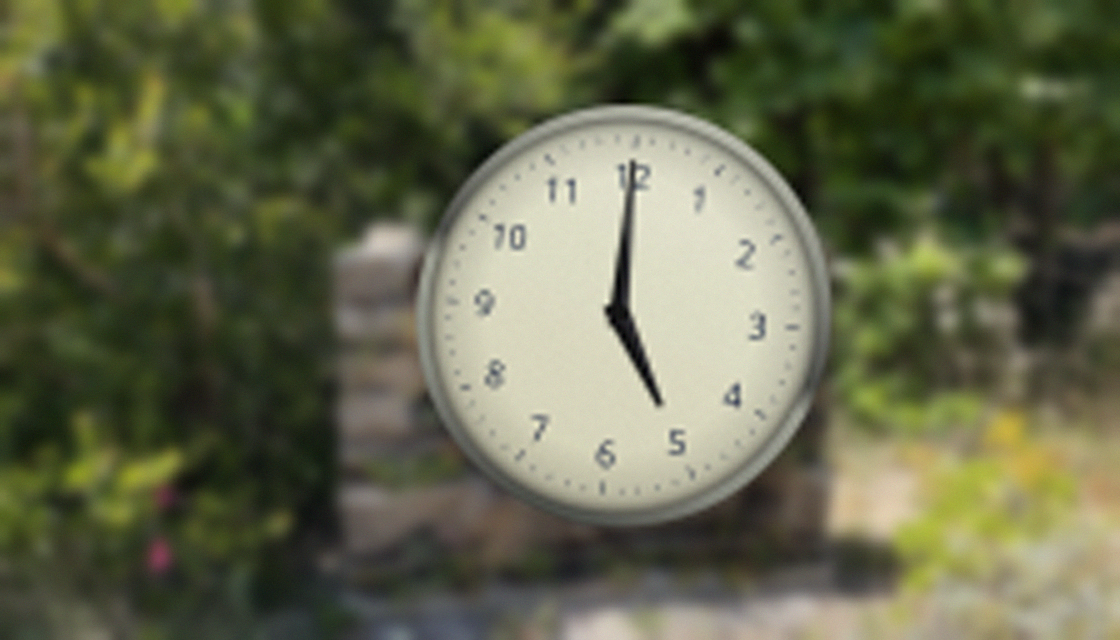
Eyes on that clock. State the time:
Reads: 5:00
